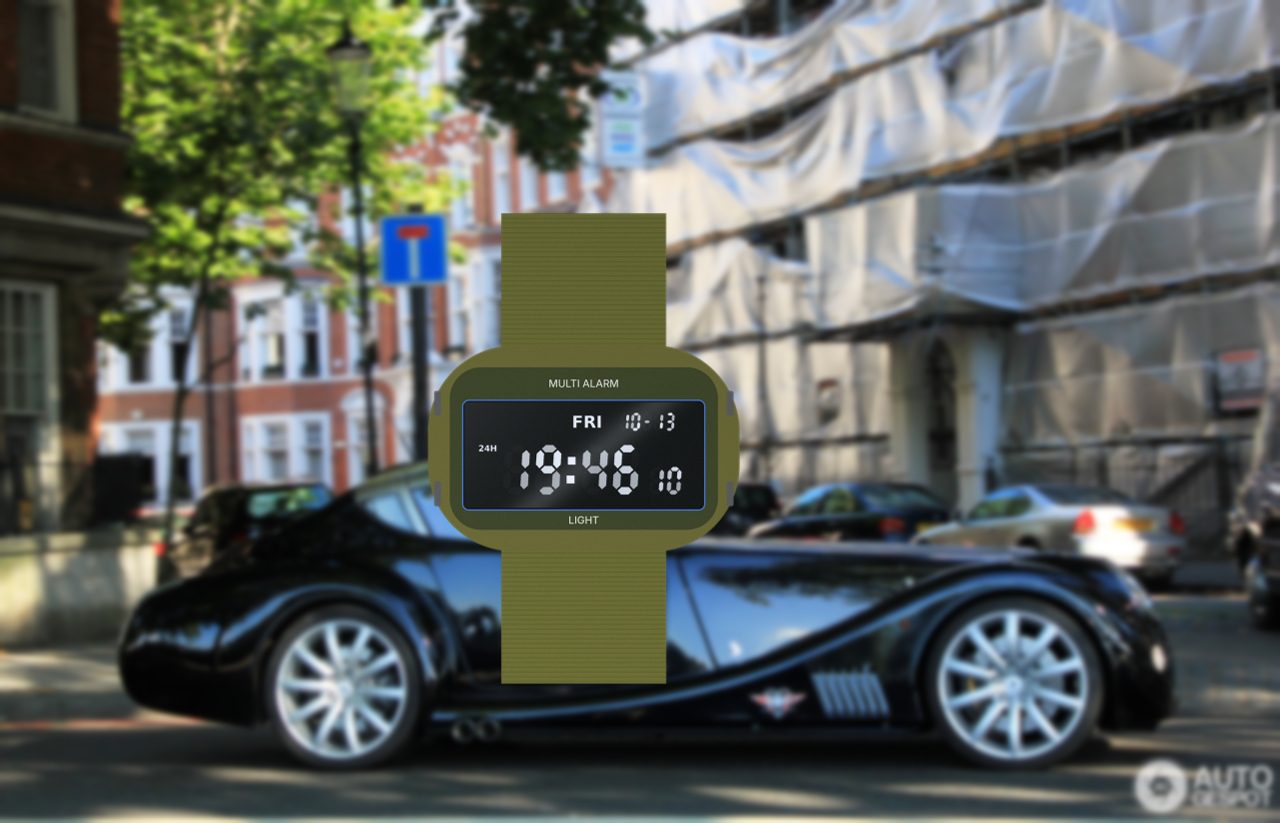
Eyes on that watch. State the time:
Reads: 19:46:10
